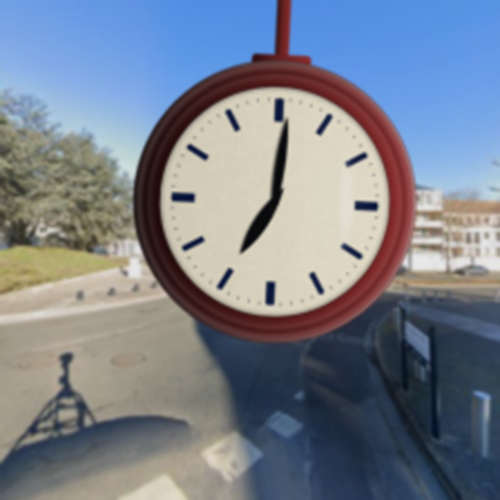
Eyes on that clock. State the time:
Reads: 7:01
